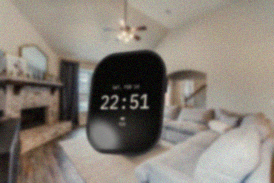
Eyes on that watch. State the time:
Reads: 22:51
